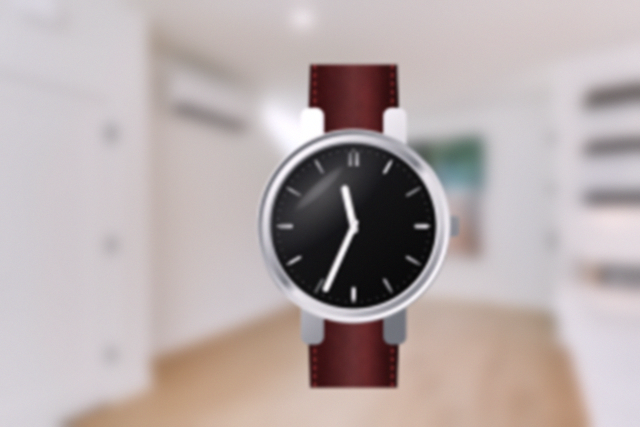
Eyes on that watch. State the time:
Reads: 11:34
